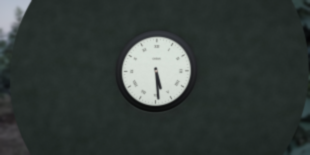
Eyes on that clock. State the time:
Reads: 5:29
